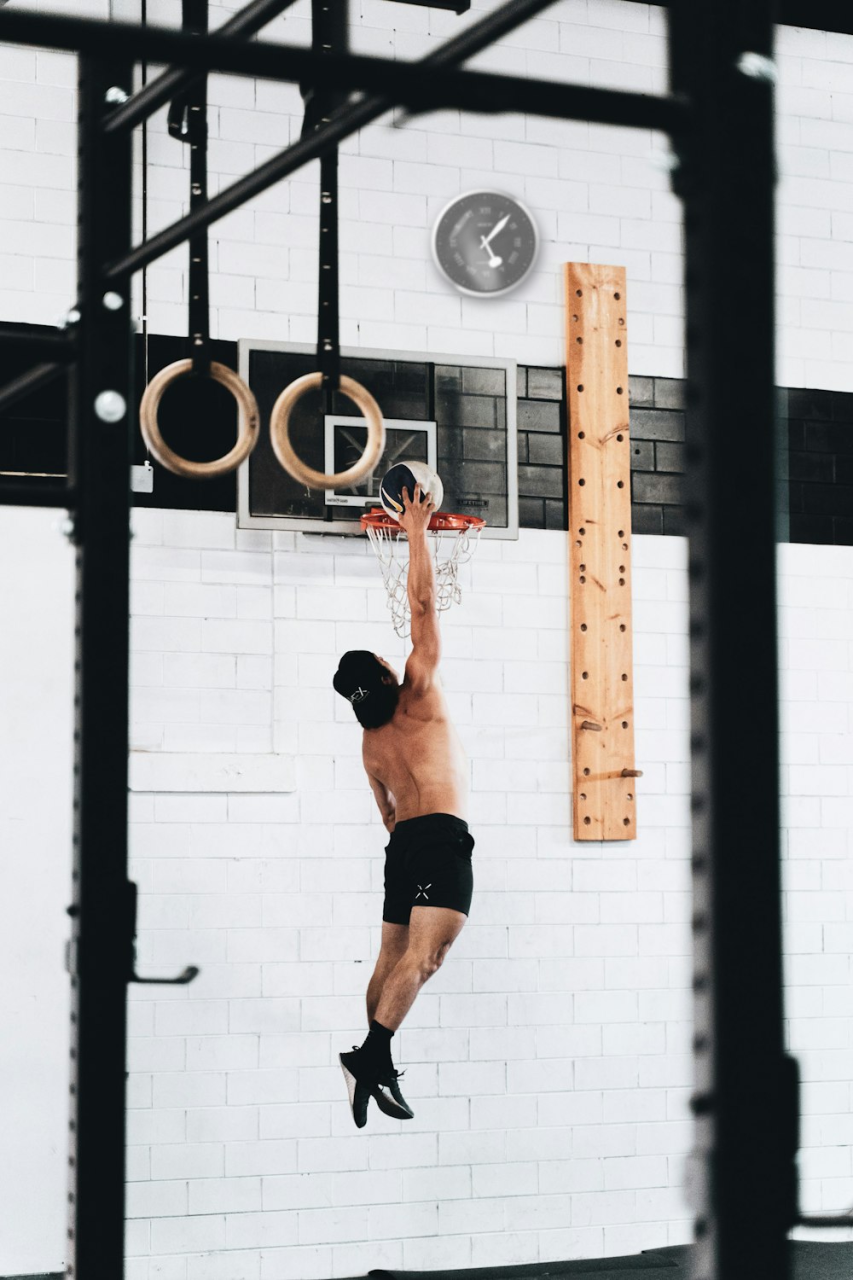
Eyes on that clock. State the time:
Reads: 5:07
